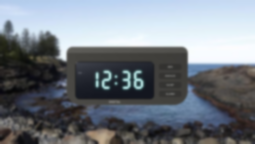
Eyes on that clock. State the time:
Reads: 12:36
